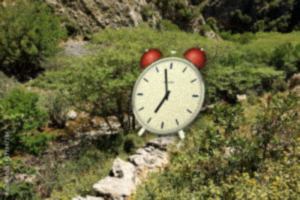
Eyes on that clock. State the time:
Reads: 6:58
